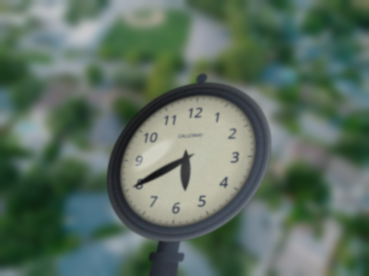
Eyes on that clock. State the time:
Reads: 5:40
